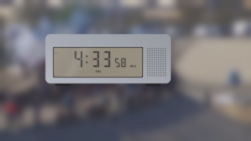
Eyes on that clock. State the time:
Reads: 4:33:58
